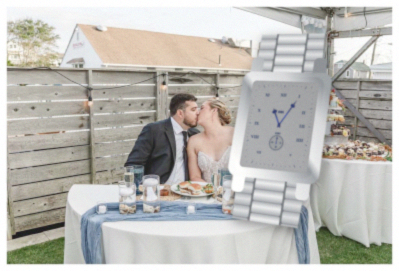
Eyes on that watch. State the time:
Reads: 11:05
